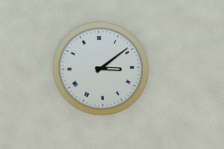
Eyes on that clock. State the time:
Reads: 3:09
